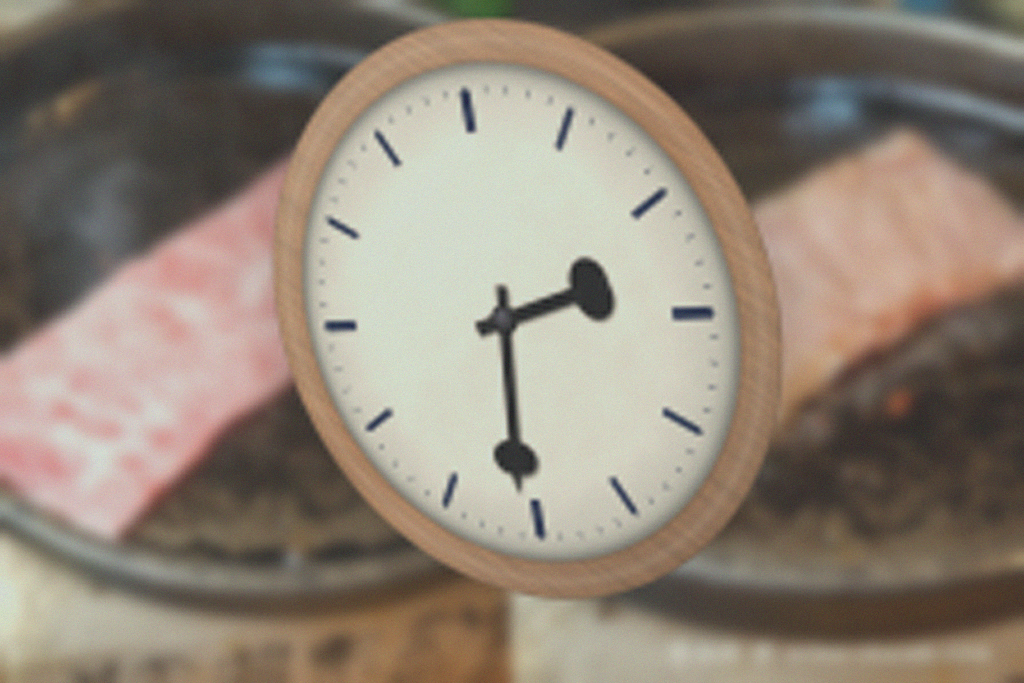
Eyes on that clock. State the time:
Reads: 2:31
